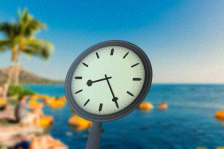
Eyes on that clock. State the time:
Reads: 8:25
